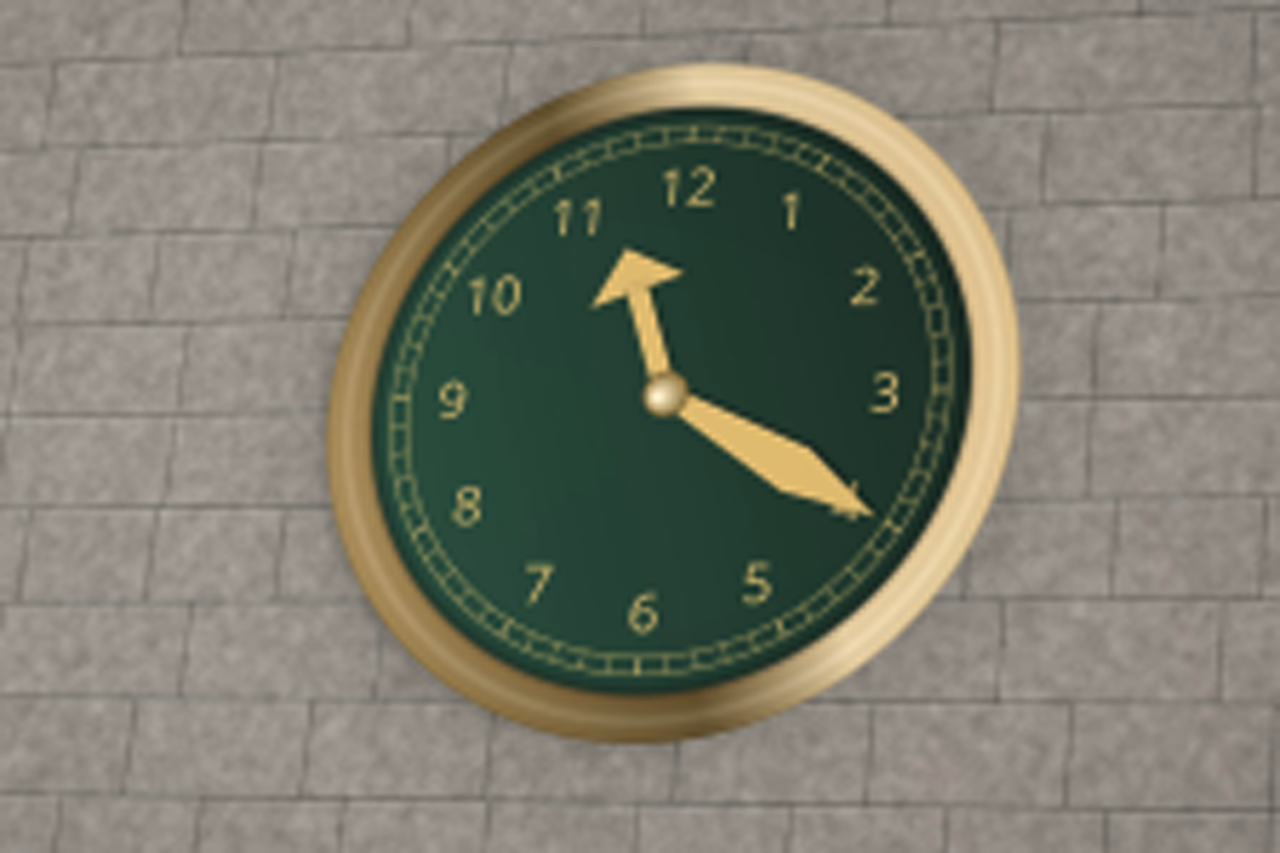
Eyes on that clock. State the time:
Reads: 11:20
